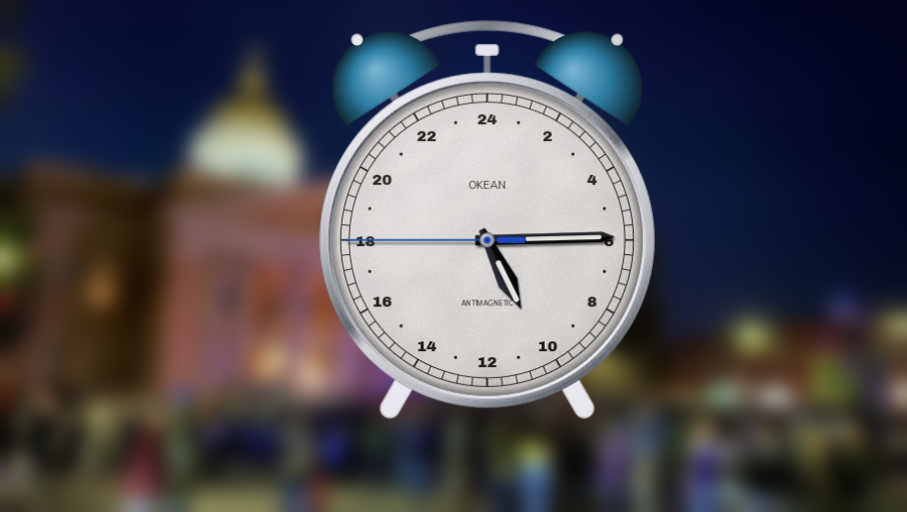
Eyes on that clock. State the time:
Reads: 10:14:45
